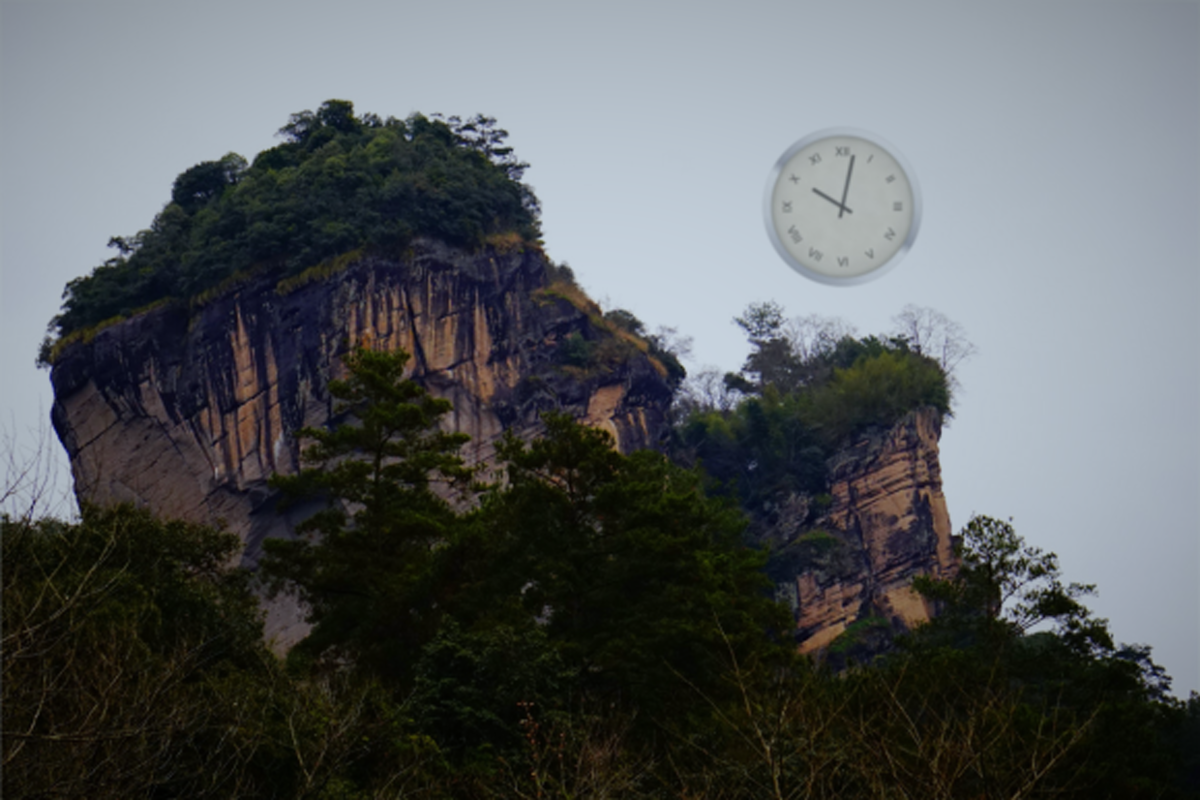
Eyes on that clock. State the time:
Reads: 10:02
